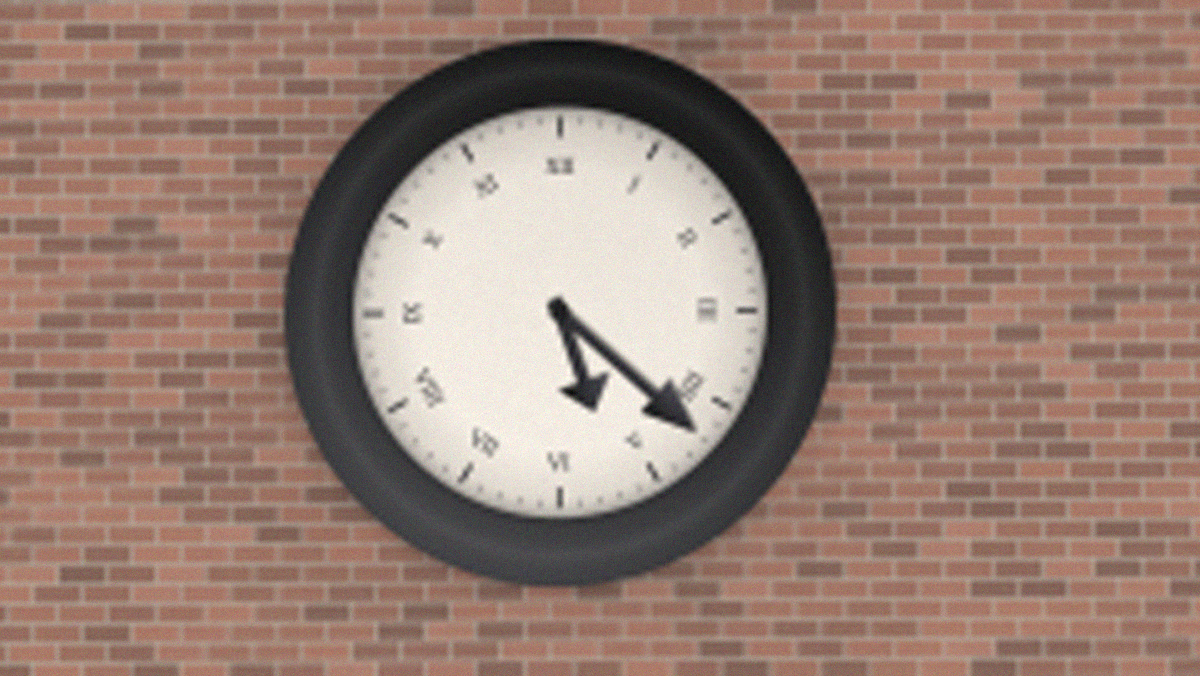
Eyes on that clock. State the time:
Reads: 5:22
